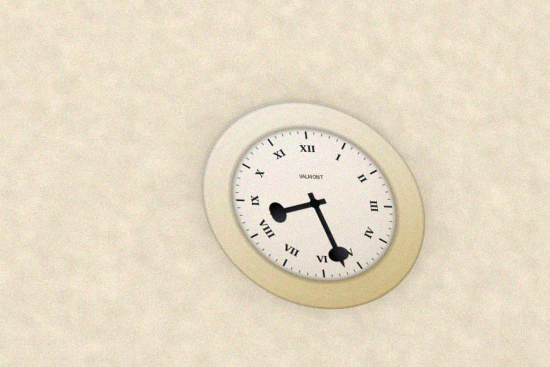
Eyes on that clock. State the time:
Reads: 8:27
